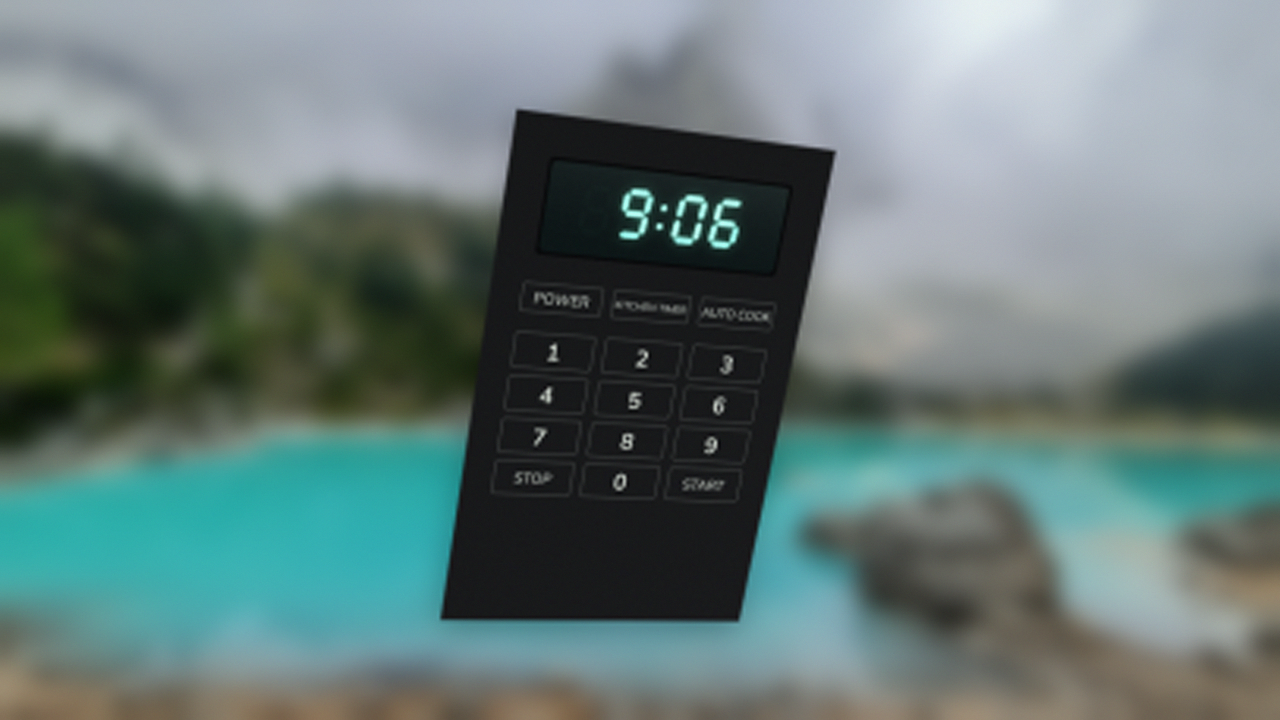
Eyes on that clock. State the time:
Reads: 9:06
